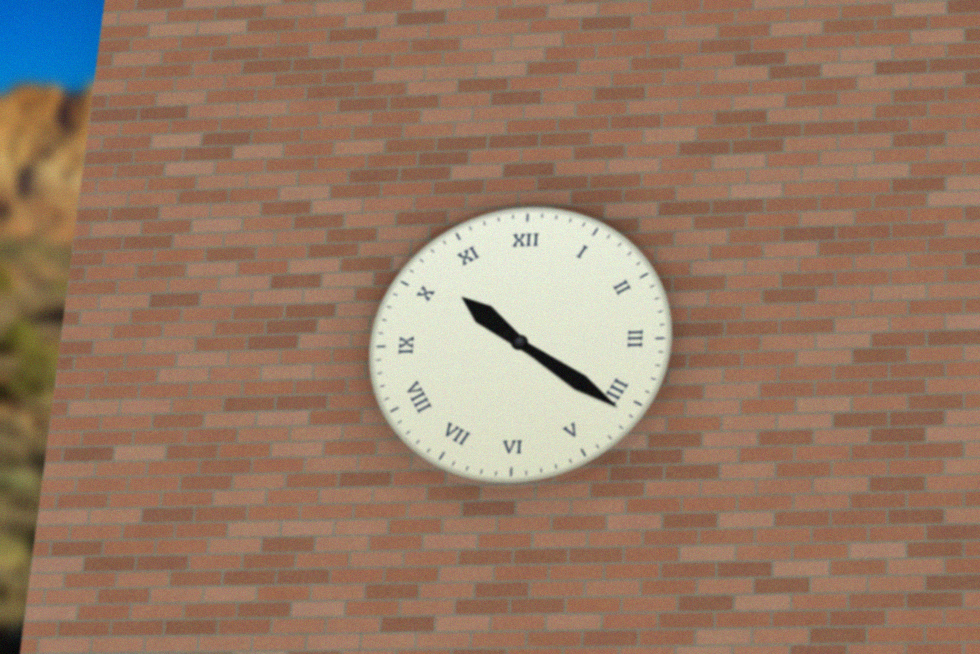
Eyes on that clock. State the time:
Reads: 10:21
